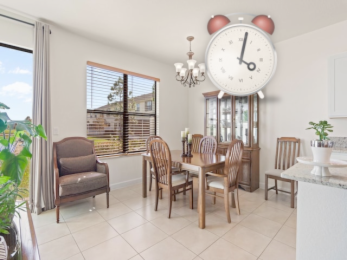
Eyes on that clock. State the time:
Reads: 4:02
